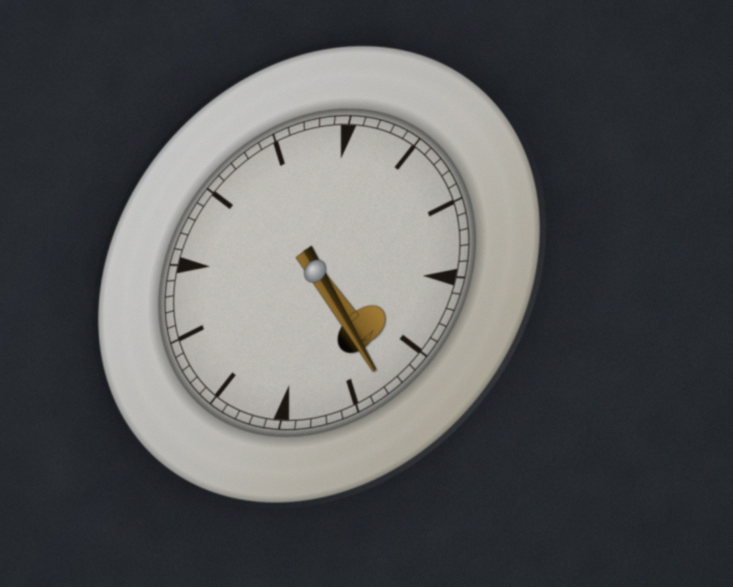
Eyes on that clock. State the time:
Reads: 4:23
